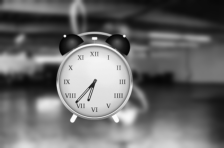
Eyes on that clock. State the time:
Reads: 6:37
